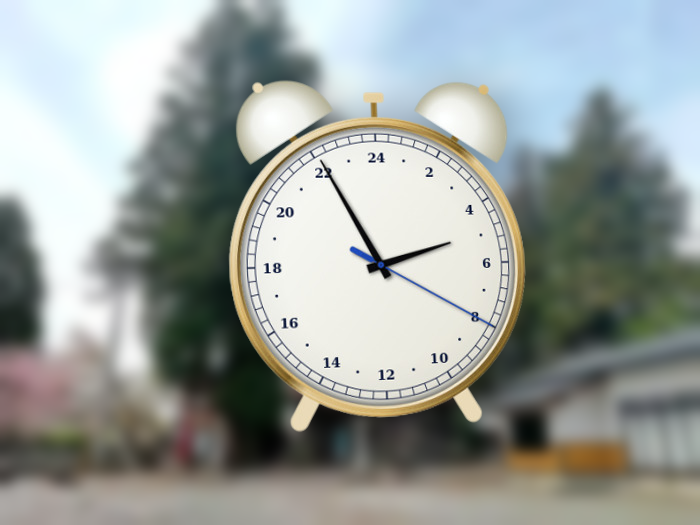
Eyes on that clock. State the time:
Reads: 4:55:20
